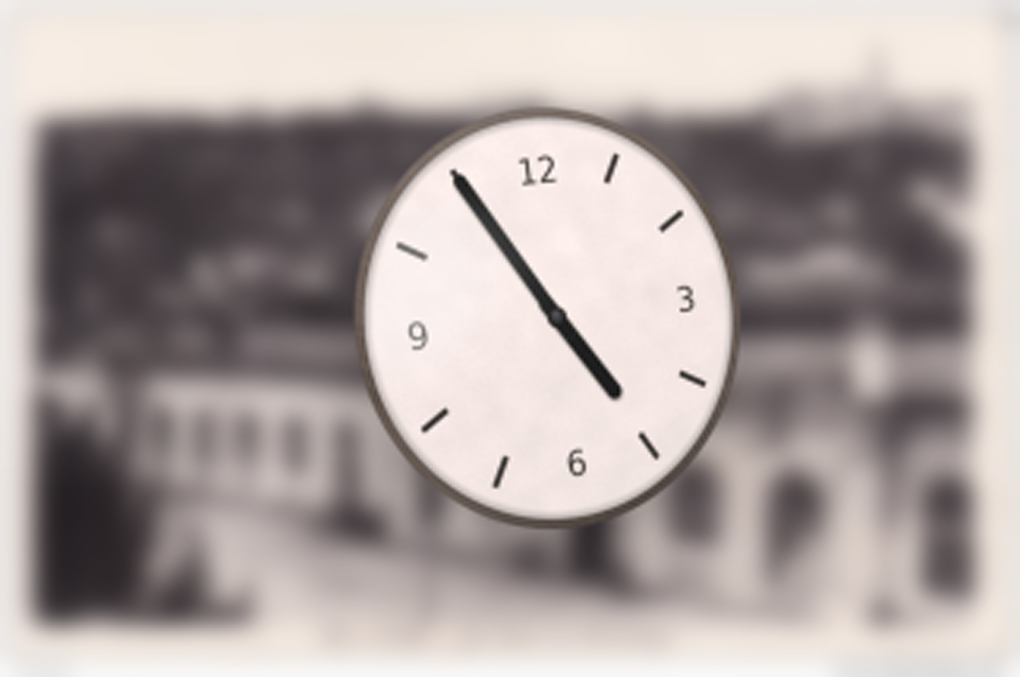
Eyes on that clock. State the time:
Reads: 4:55
